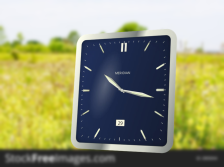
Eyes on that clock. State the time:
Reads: 10:17
